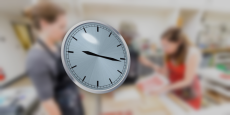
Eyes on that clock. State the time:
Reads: 9:16
